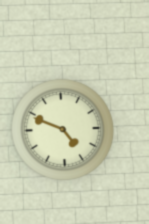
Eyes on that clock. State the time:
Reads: 4:49
